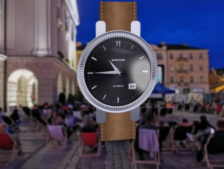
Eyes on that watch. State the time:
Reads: 10:45
